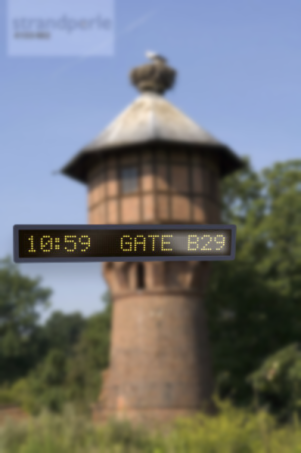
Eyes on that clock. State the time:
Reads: 10:59
